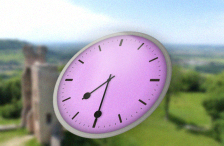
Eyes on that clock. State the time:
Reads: 7:30
